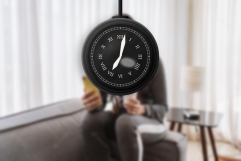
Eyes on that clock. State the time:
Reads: 7:02
